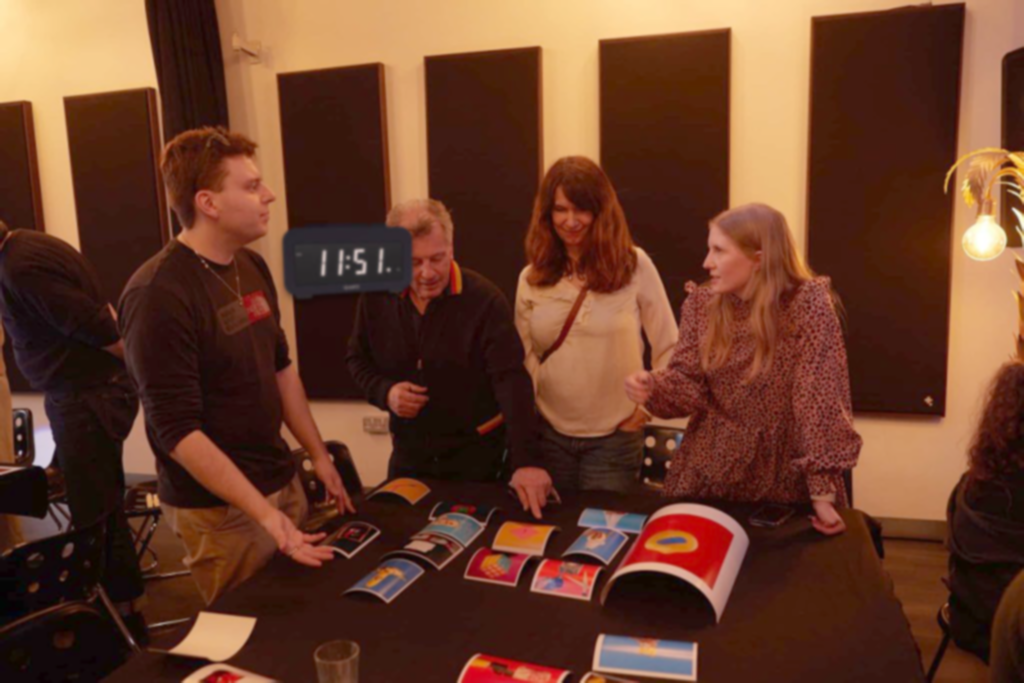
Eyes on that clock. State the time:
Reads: 11:51
